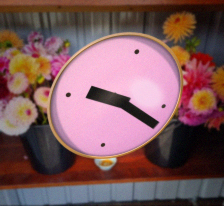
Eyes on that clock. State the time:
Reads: 9:19
